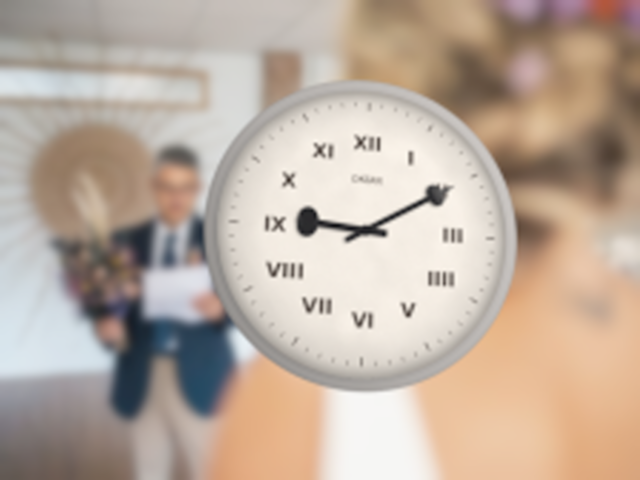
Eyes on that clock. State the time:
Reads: 9:10
